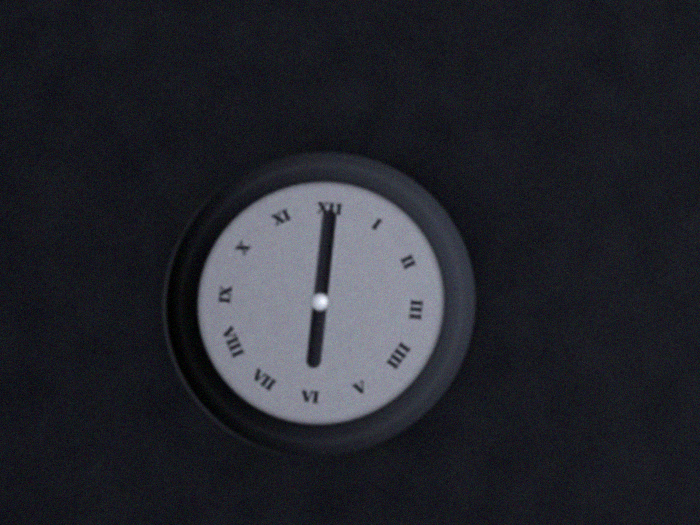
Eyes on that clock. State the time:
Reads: 6:00
